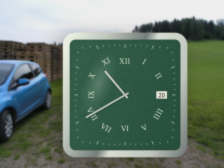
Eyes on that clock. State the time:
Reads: 10:40
